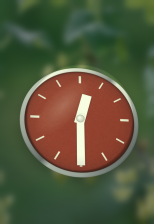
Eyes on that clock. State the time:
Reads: 12:30
